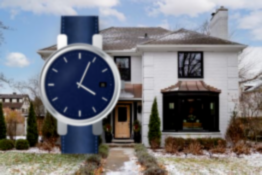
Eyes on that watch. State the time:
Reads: 4:04
